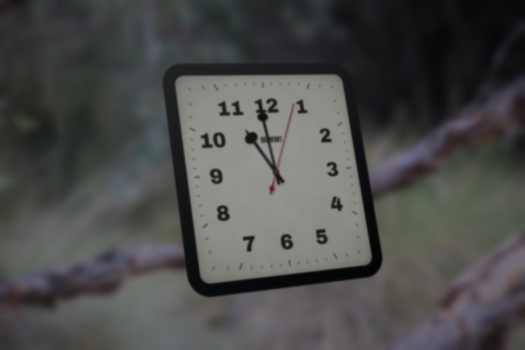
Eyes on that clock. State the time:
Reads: 10:59:04
